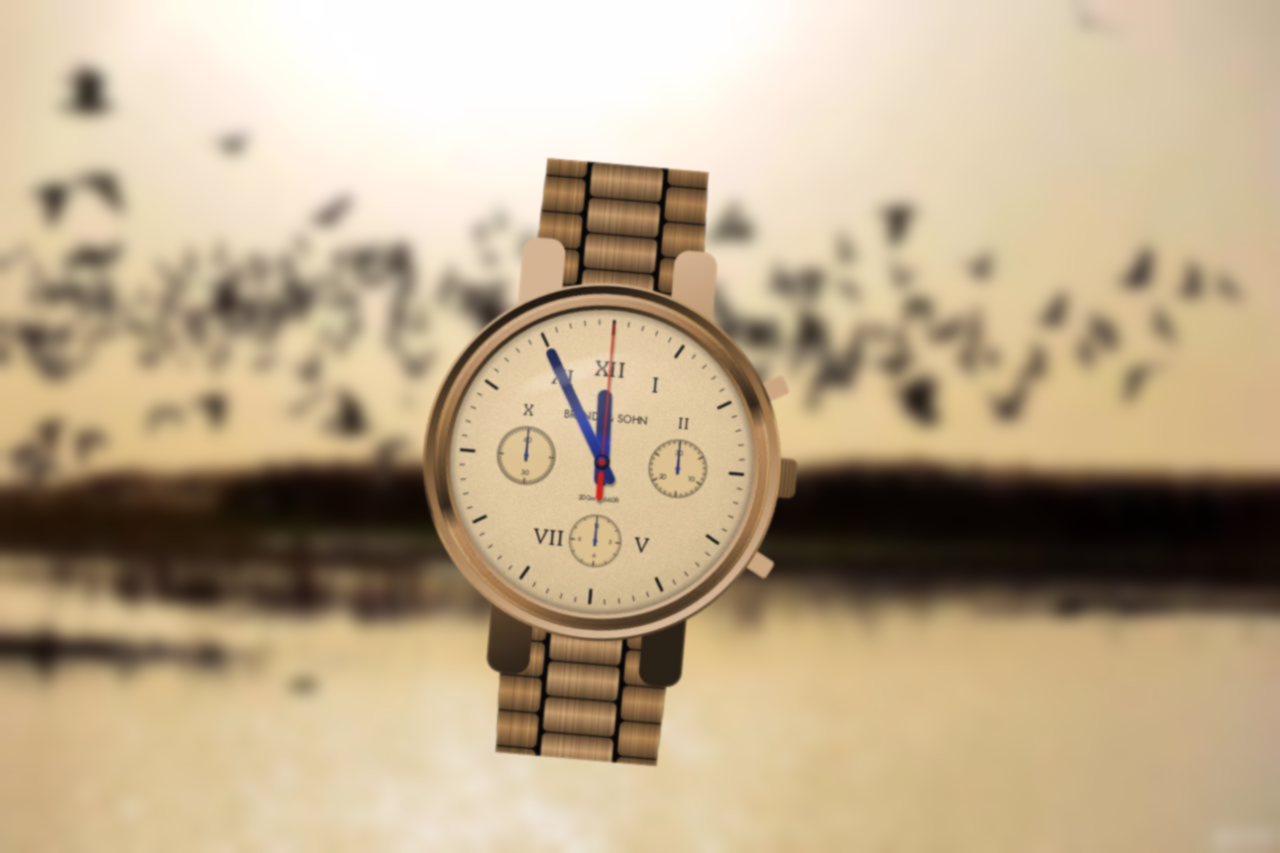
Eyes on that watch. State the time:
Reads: 11:55
